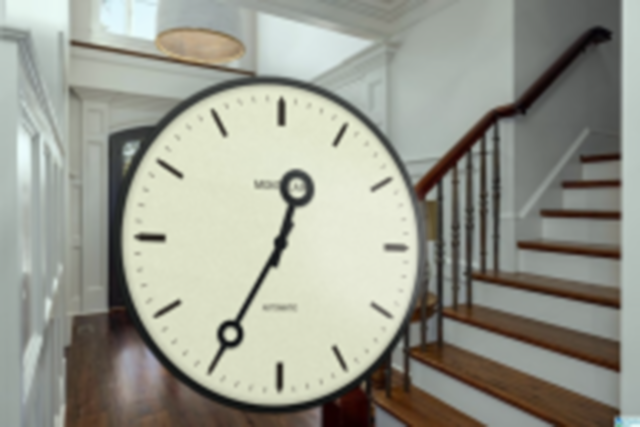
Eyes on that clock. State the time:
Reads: 12:35
